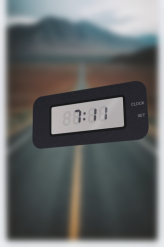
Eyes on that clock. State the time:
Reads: 7:11
